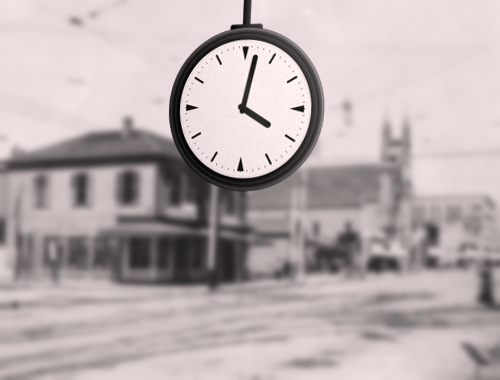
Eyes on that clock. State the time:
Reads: 4:02
